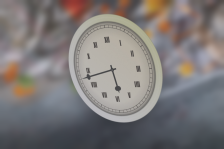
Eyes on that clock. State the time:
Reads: 5:43
